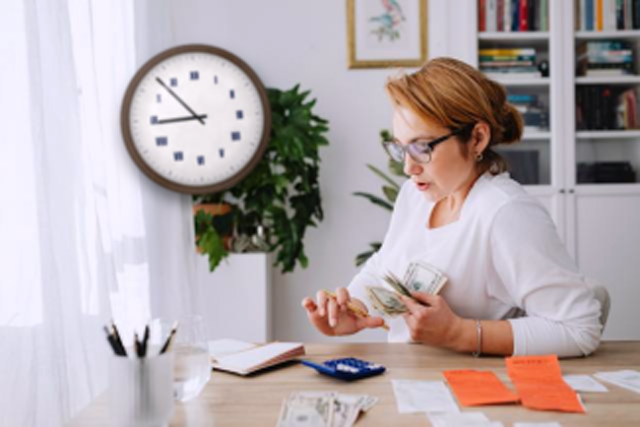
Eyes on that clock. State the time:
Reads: 8:53
